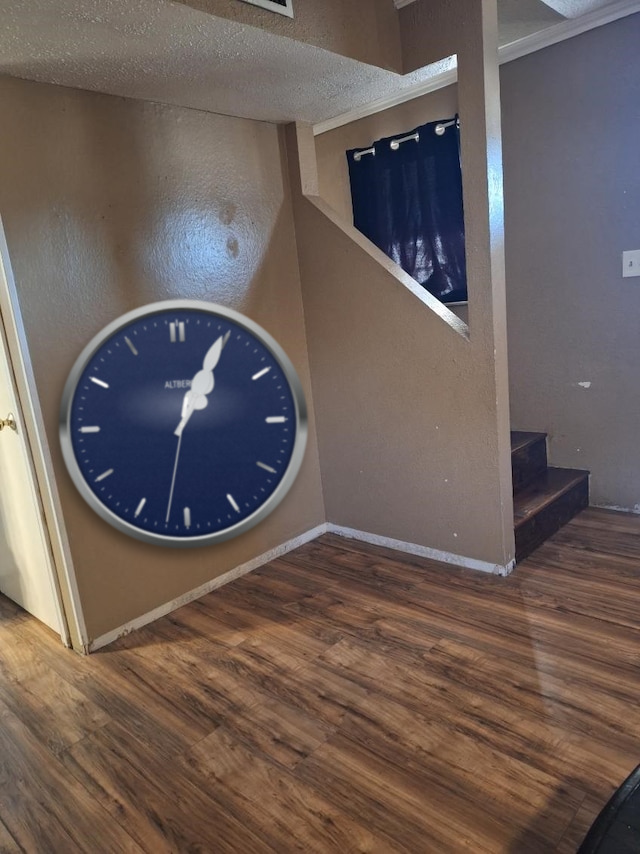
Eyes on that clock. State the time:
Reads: 1:04:32
